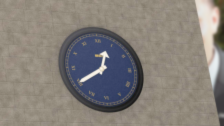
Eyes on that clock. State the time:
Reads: 12:40
